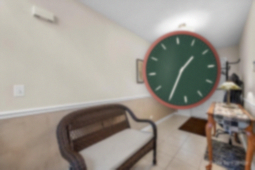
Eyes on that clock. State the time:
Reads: 1:35
